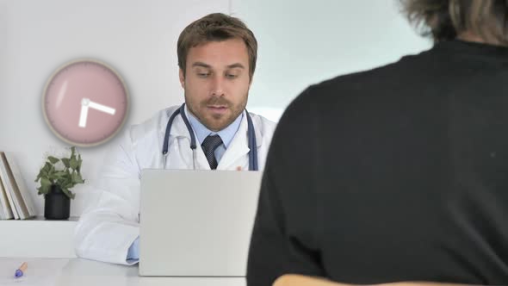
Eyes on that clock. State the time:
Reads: 6:18
